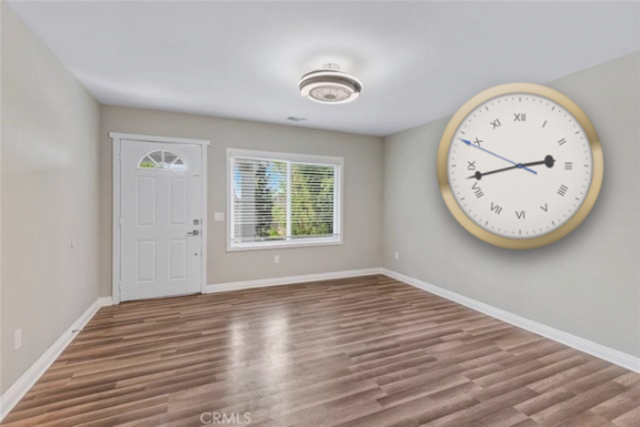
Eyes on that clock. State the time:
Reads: 2:42:49
